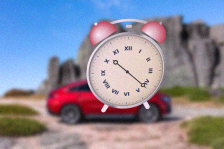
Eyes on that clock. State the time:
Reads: 10:22
